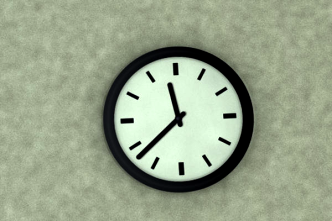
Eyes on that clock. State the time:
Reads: 11:38
